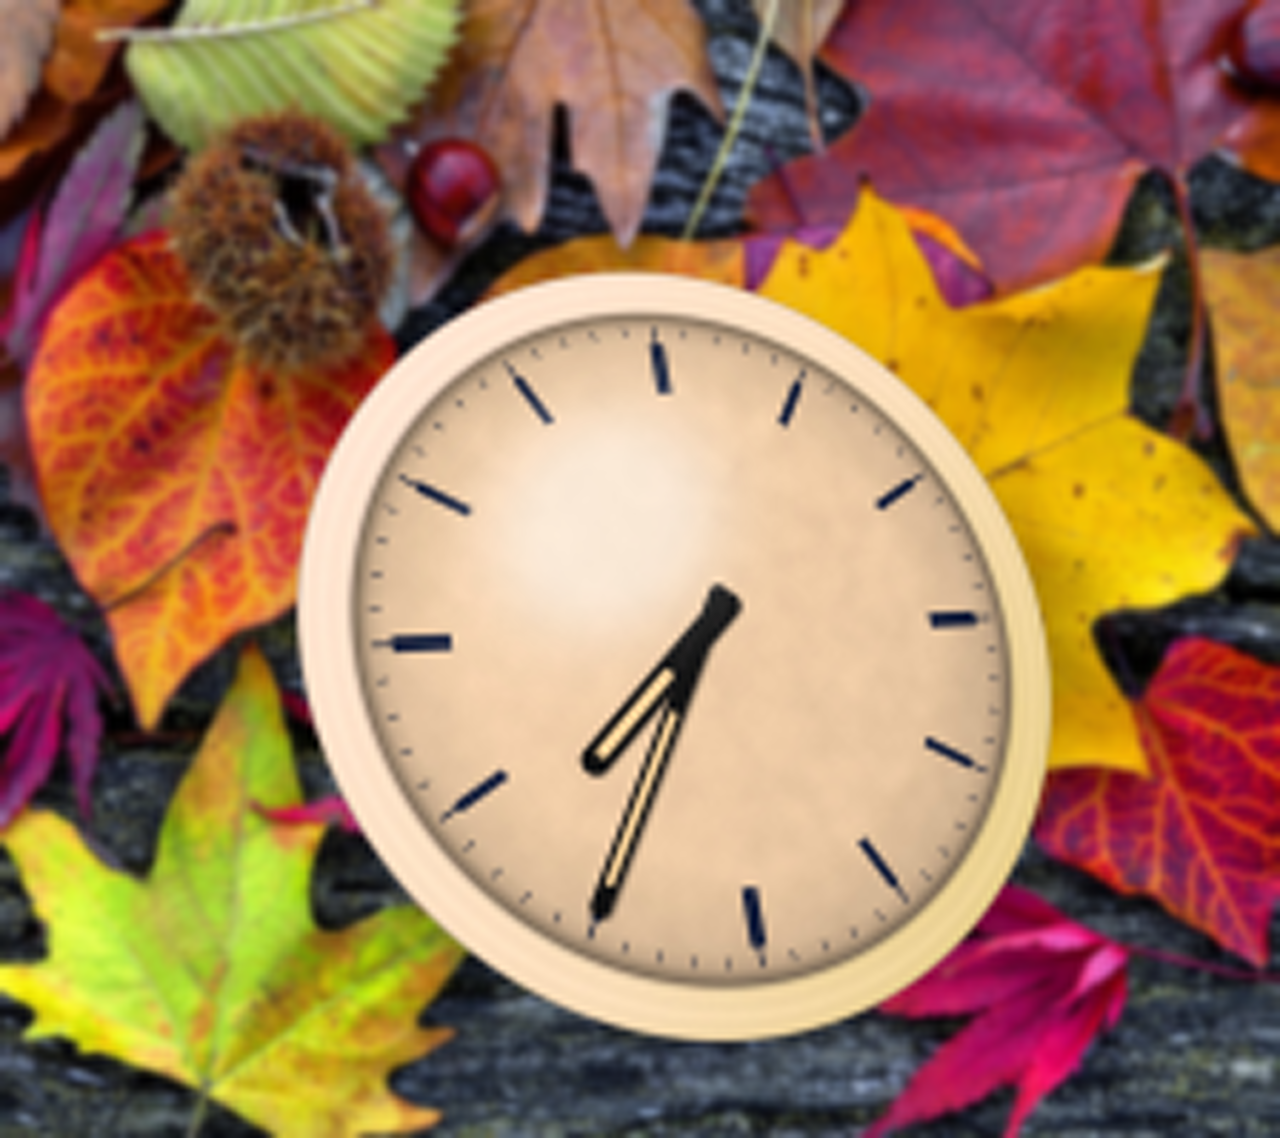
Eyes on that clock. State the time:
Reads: 7:35
